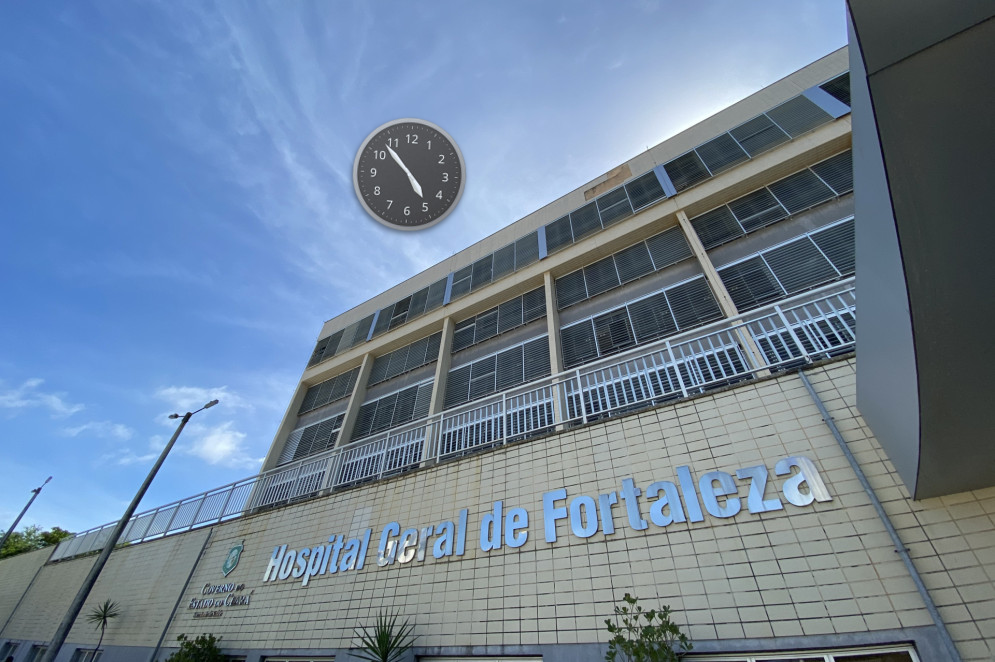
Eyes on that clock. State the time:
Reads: 4:53
